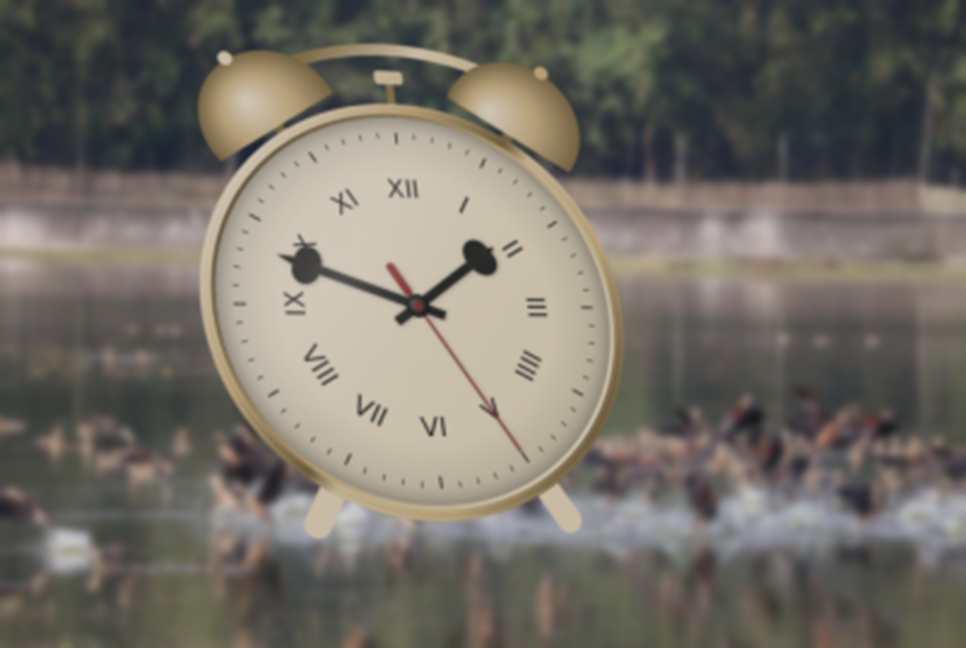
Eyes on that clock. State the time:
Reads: 1:48:25
